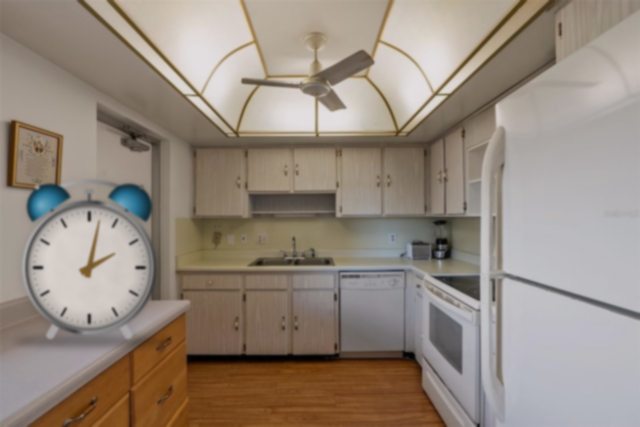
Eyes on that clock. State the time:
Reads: 2:02
